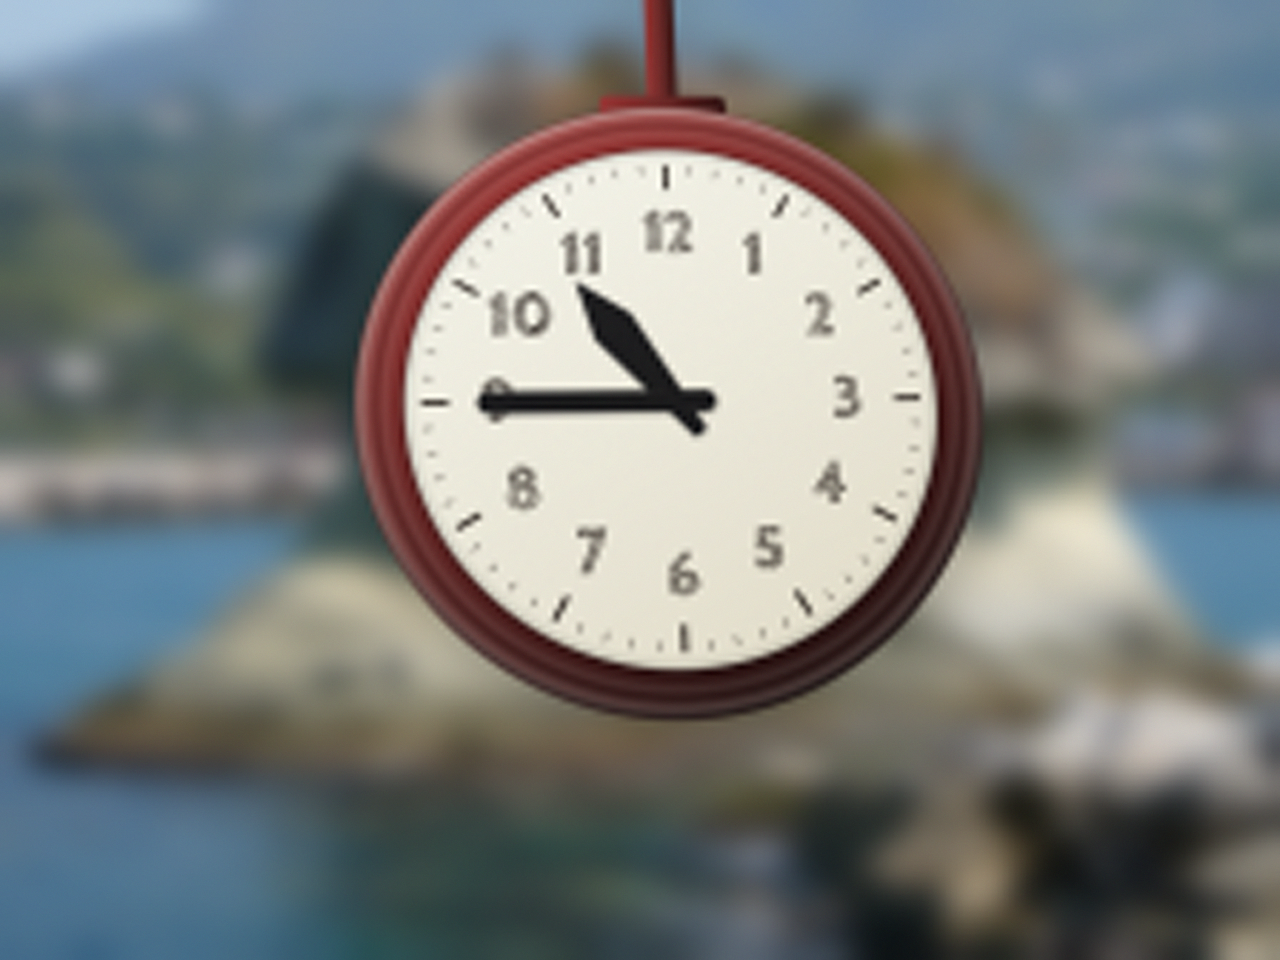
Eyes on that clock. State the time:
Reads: 10:45
